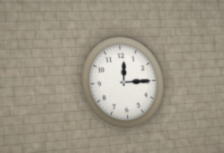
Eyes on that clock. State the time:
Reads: 12:15
